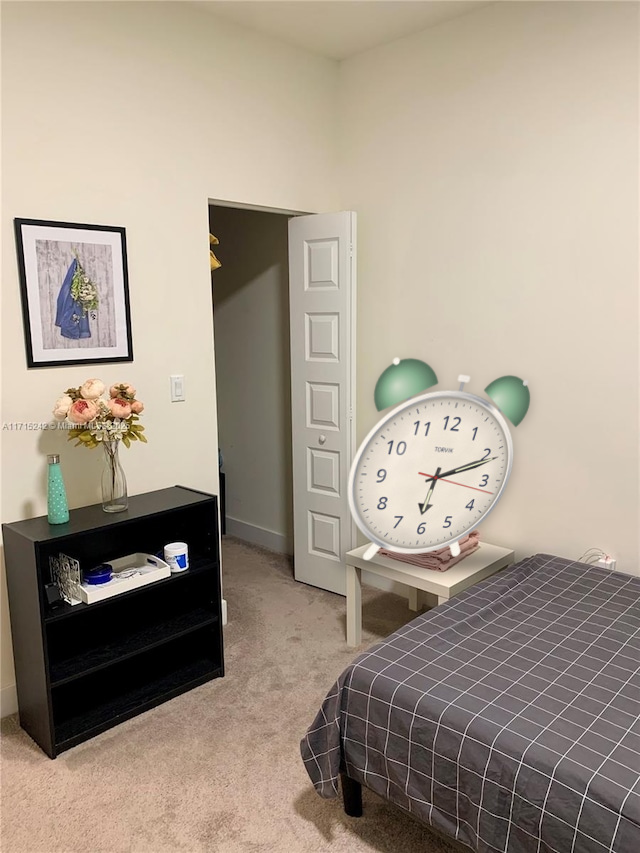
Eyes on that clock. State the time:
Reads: 6:11:17
